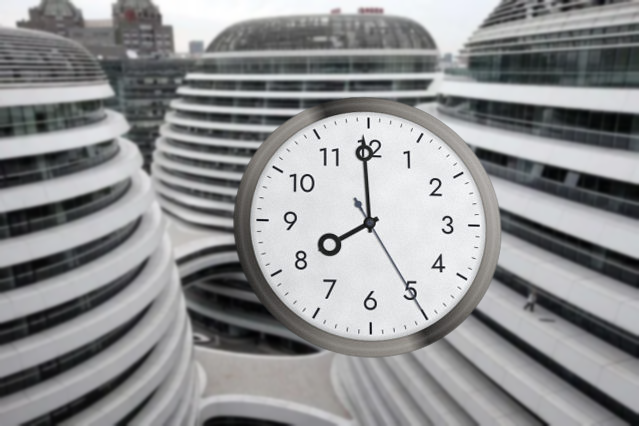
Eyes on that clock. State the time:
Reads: 7:59:25
